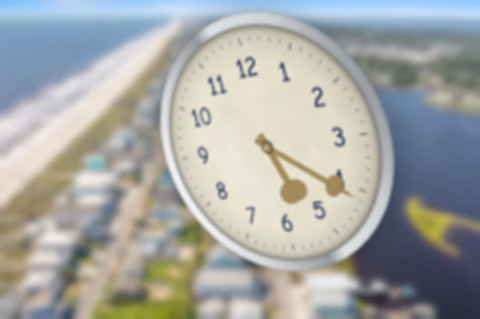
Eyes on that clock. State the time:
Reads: 5:21
